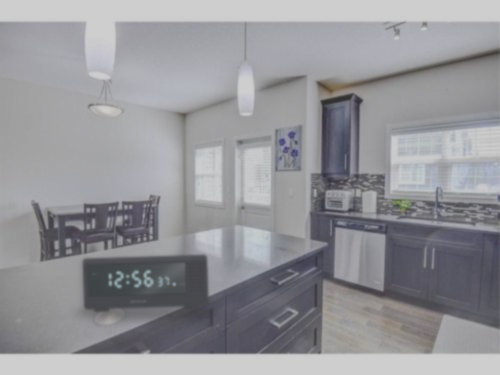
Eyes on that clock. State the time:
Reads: 12:56
